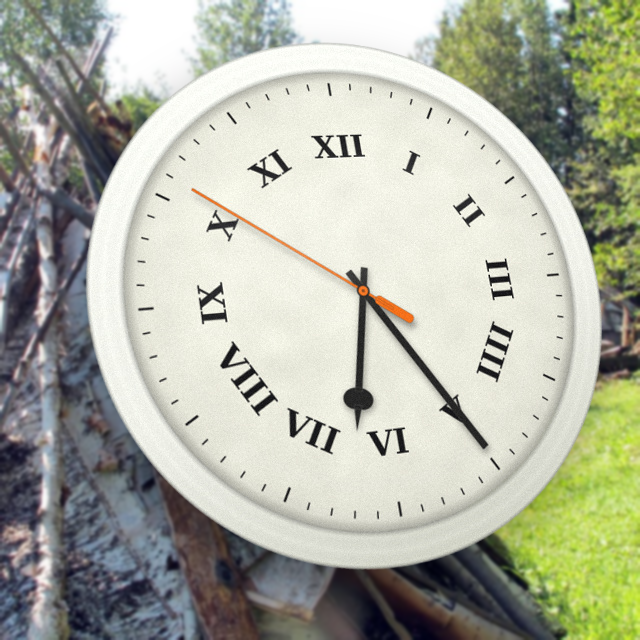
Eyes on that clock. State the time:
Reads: 6:24:51
